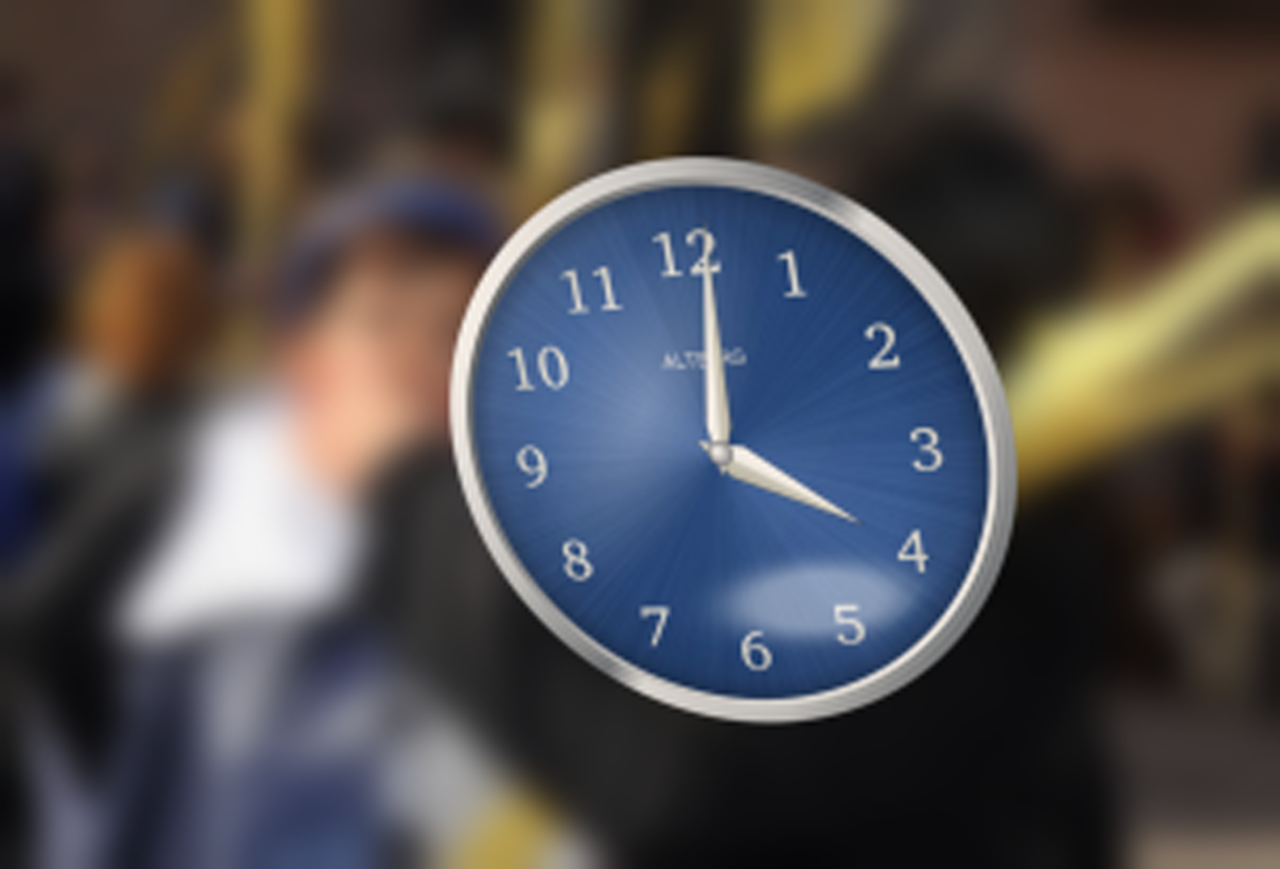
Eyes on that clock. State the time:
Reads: 4:01
